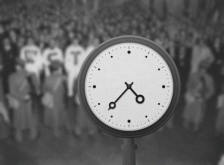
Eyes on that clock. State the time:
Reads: 4:37
